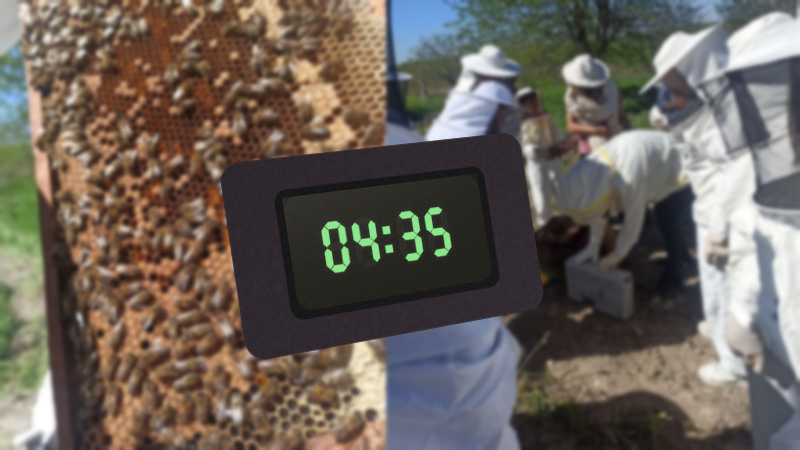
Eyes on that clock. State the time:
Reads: 4:35
